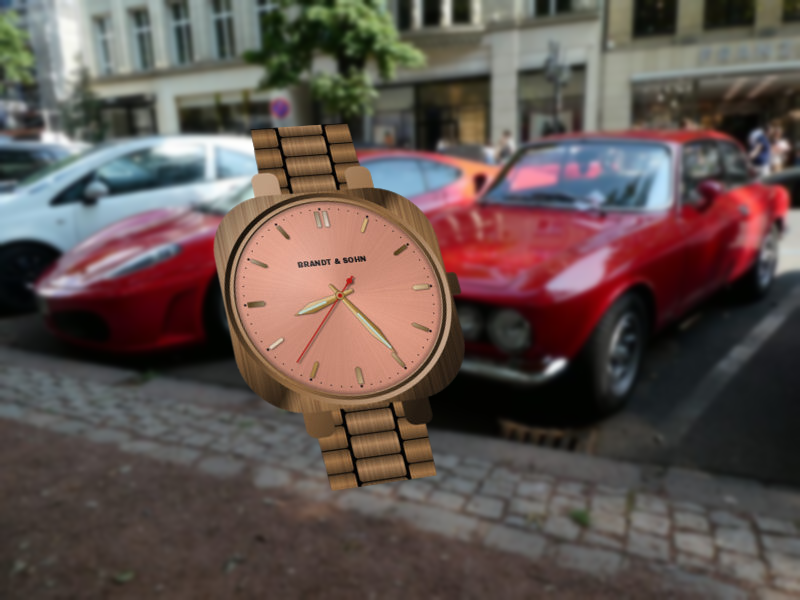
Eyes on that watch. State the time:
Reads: 8:24:37
